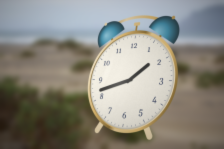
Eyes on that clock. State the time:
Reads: 1:42
